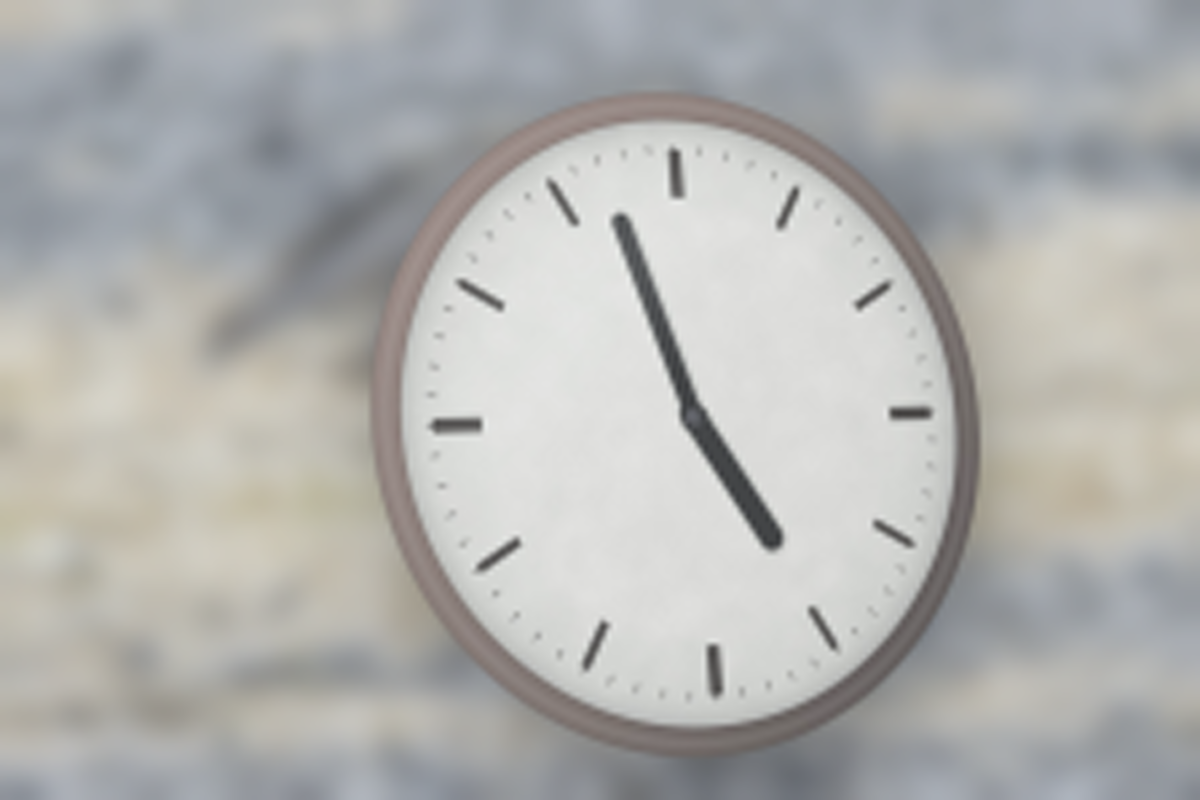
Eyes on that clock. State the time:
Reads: 4:57
